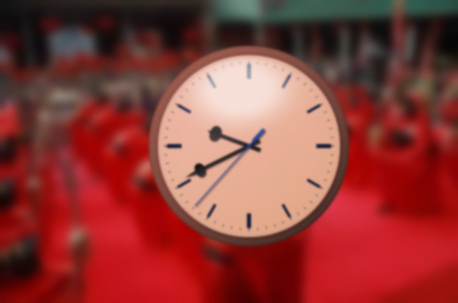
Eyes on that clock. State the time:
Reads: 9:40:37
